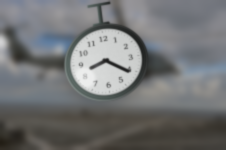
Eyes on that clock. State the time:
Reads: 8:21
